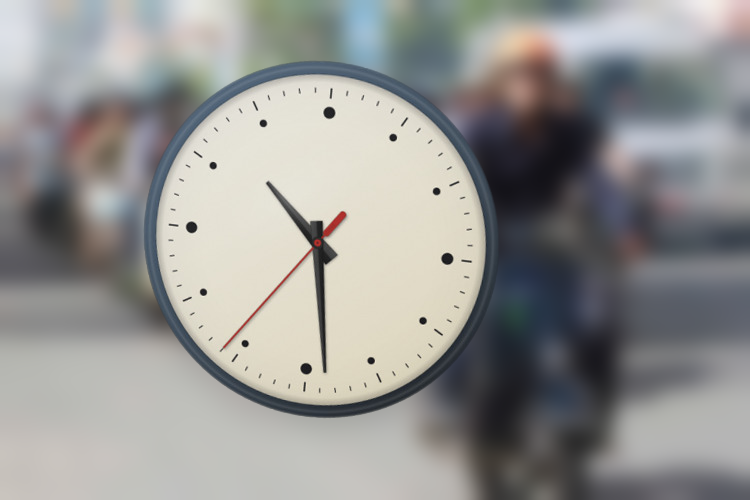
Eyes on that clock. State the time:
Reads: 10:28:36
